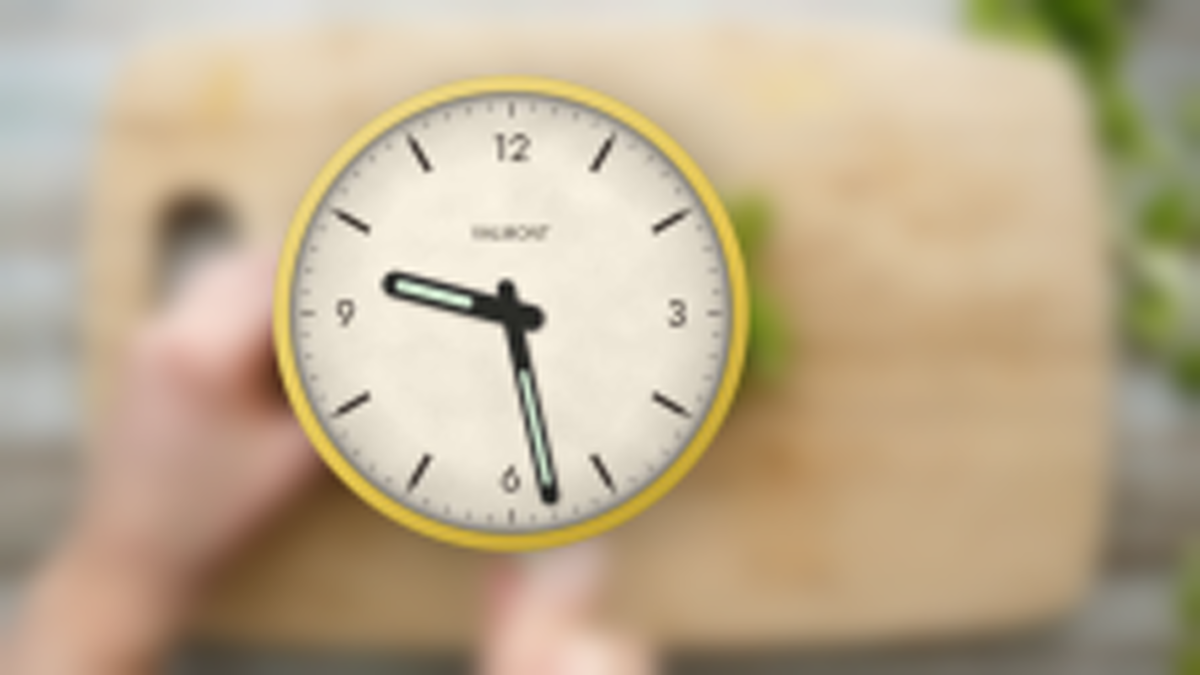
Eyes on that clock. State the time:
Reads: 9:28
